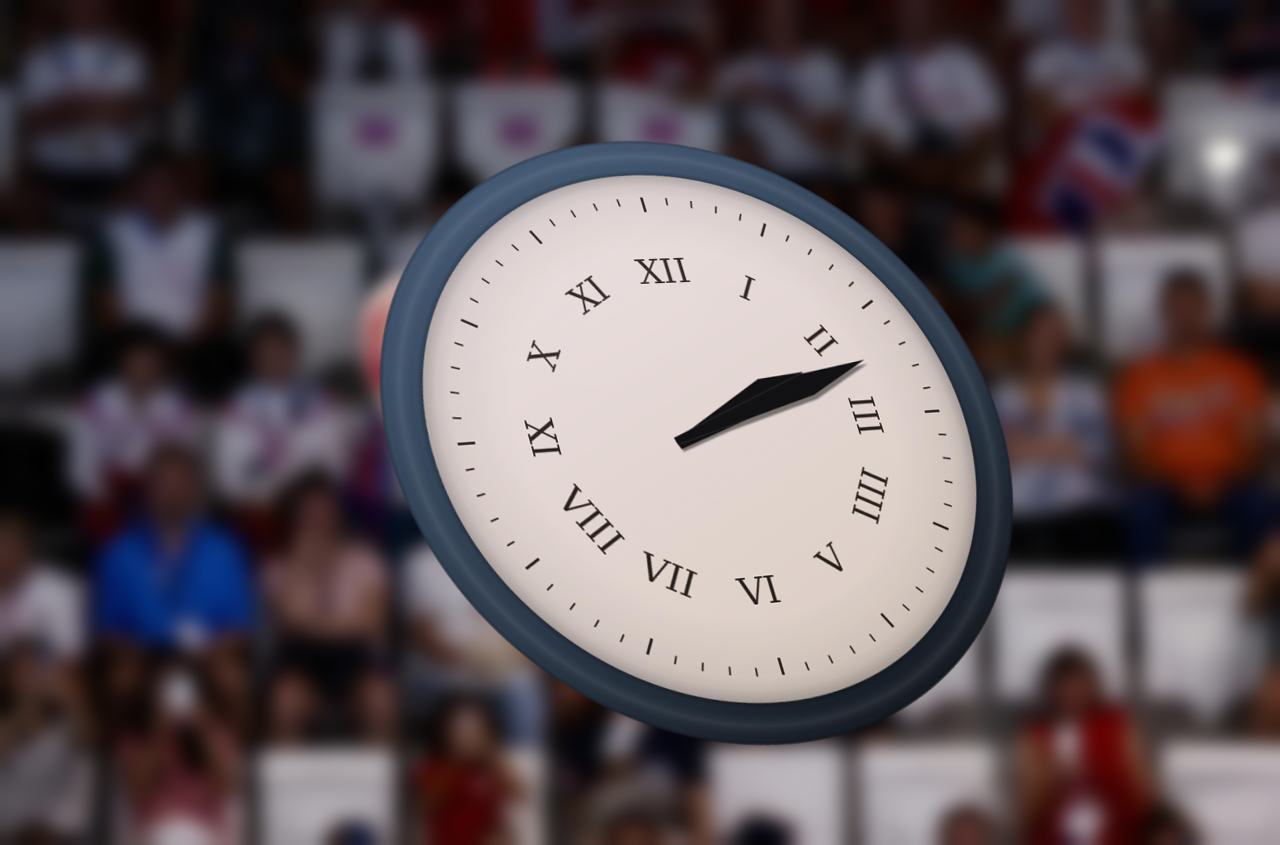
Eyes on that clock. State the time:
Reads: 2:12
